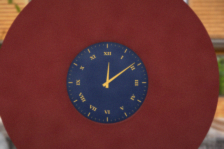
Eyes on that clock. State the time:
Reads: 12:09
